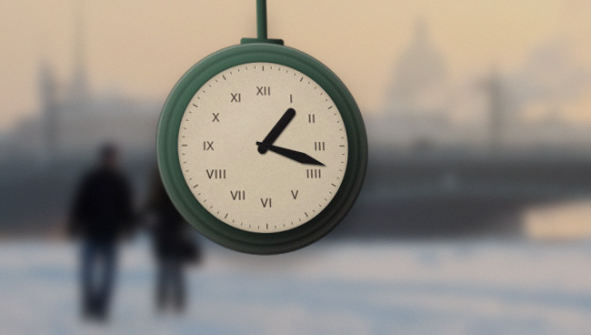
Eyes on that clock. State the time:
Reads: 1:18
